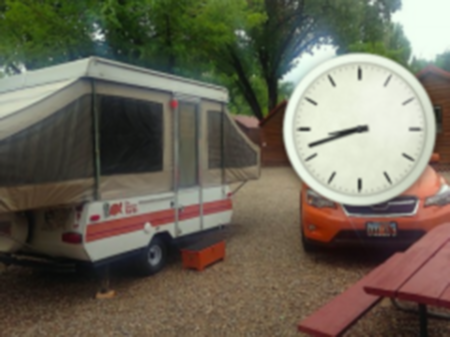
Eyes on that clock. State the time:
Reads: 8:42
